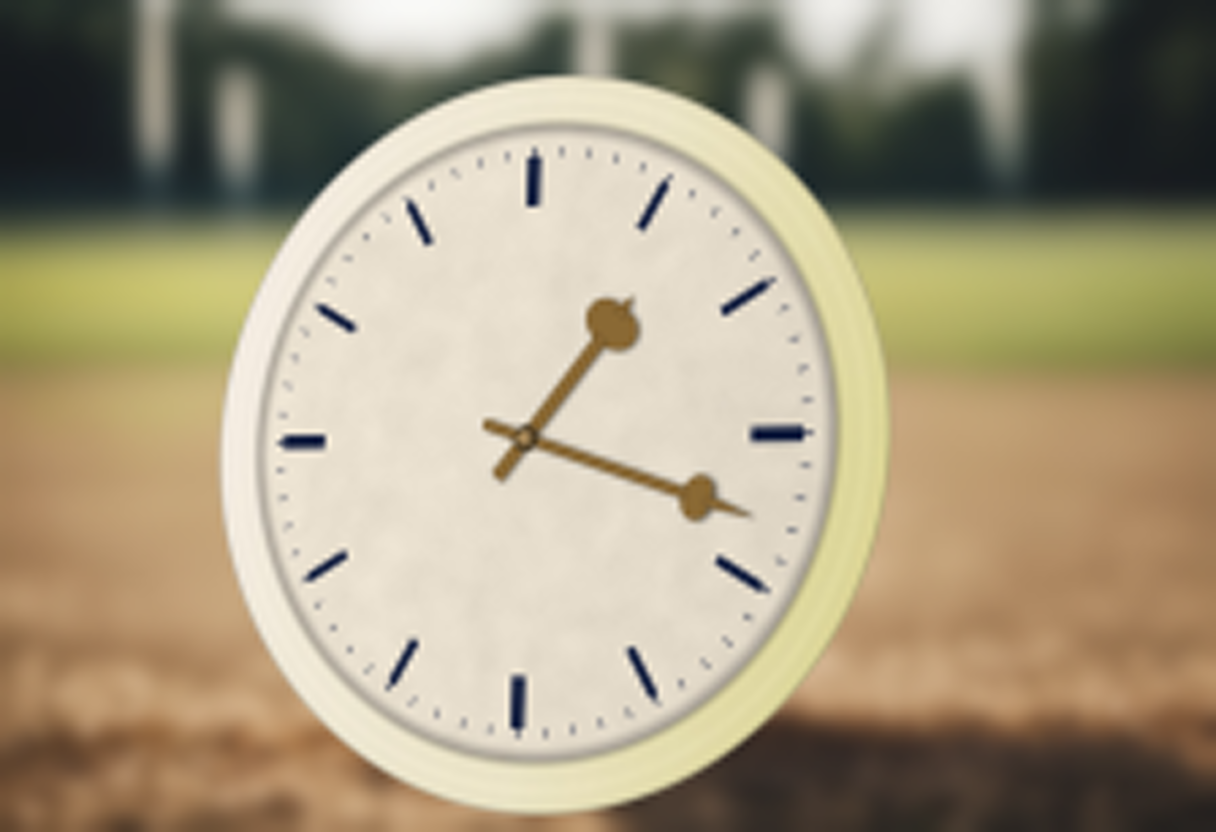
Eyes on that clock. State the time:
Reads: 1:18
